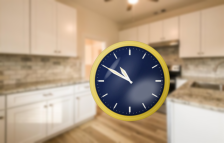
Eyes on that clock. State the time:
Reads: 10:50
